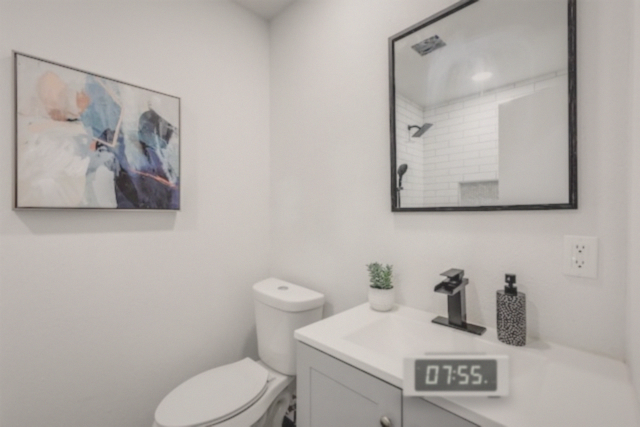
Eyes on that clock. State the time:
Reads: 7:55
